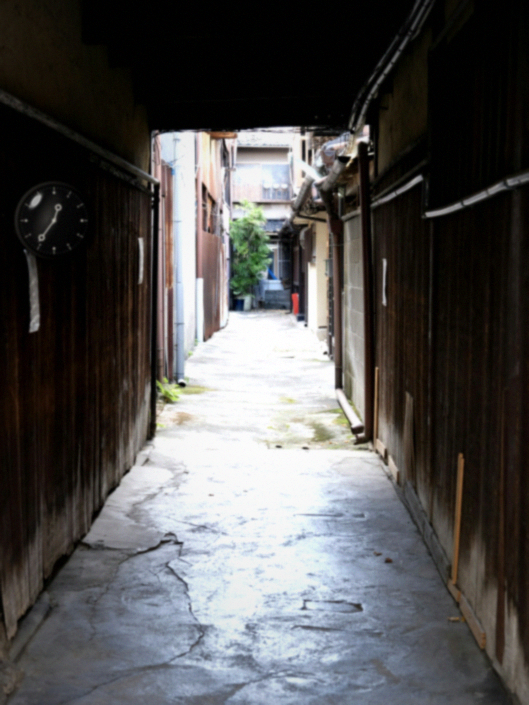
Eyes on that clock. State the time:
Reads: 12:36
